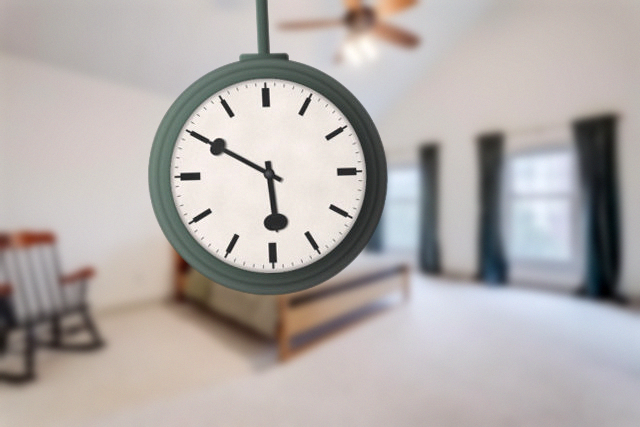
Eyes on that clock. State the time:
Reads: 5:50
